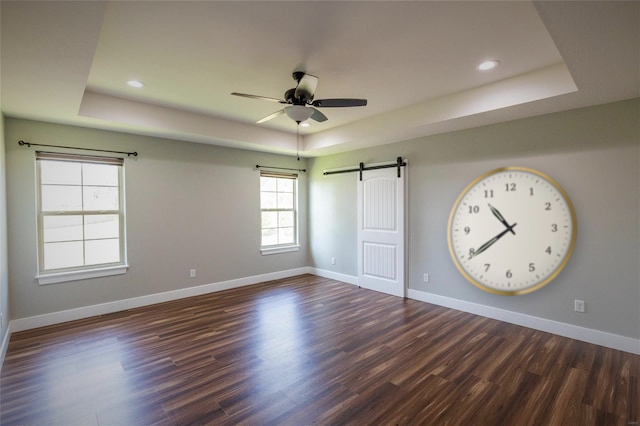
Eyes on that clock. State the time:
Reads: 10:39
